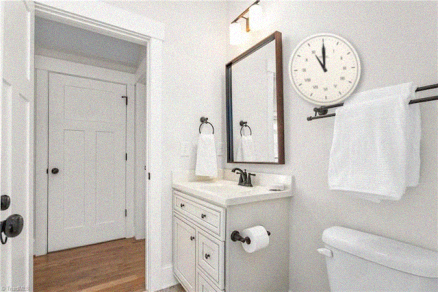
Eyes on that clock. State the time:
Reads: 11:00
